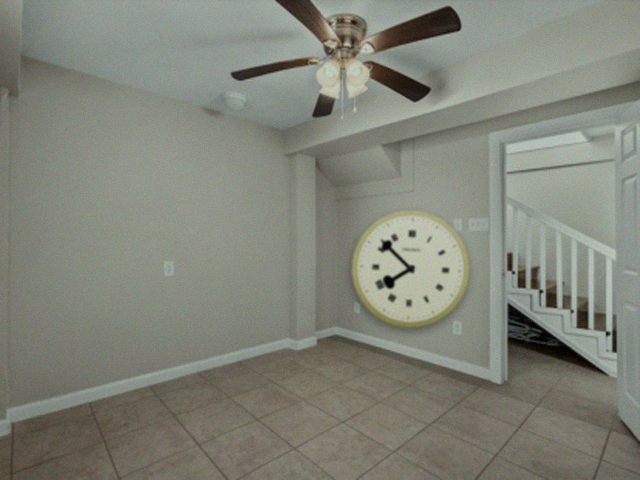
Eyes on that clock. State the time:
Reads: 7:52
